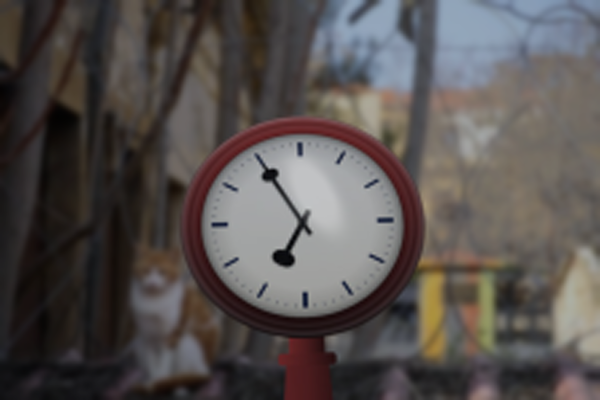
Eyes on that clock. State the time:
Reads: 6:55
